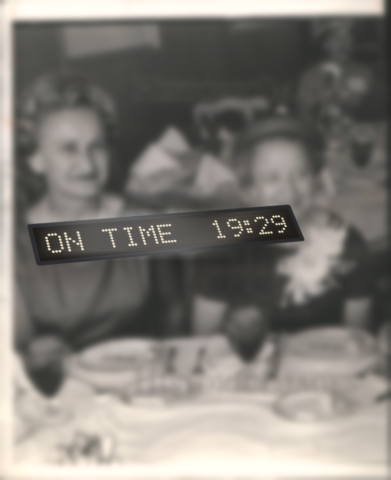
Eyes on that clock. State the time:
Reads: 19:29
